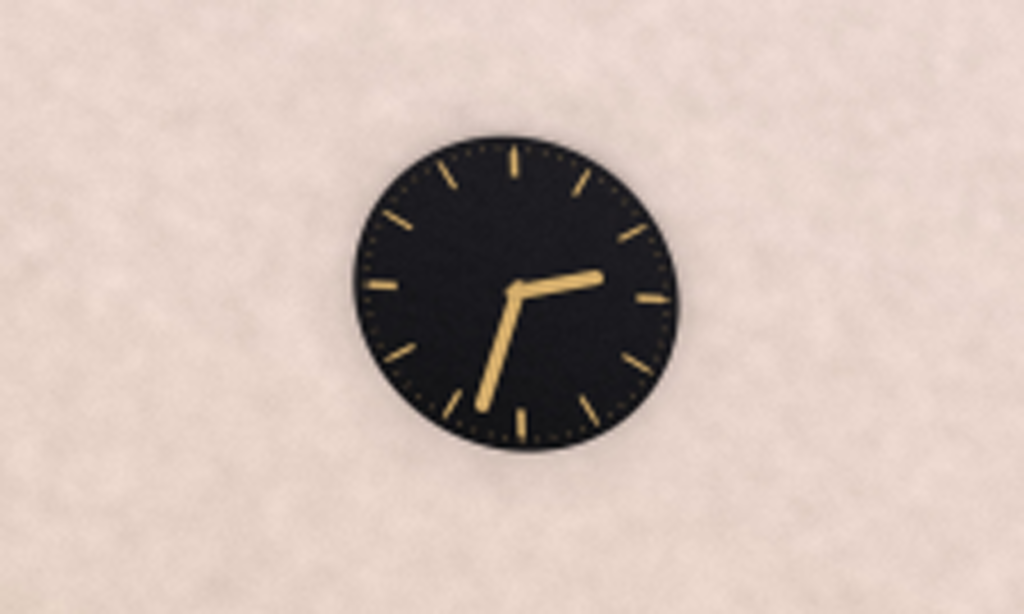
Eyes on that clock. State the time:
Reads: 2:33
